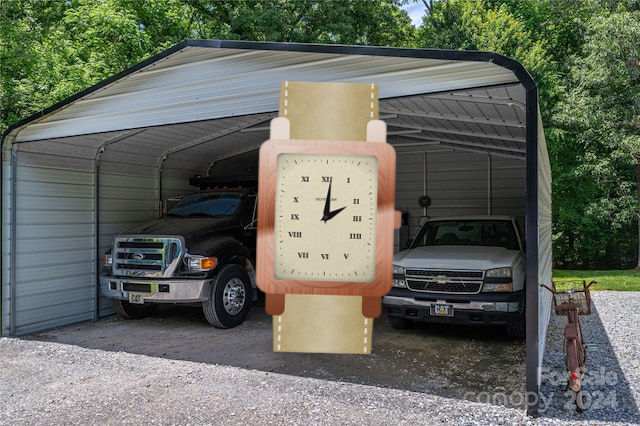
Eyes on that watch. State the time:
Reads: 2:01
